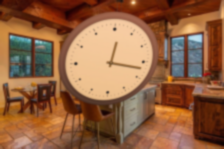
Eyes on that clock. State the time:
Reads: 12:17
